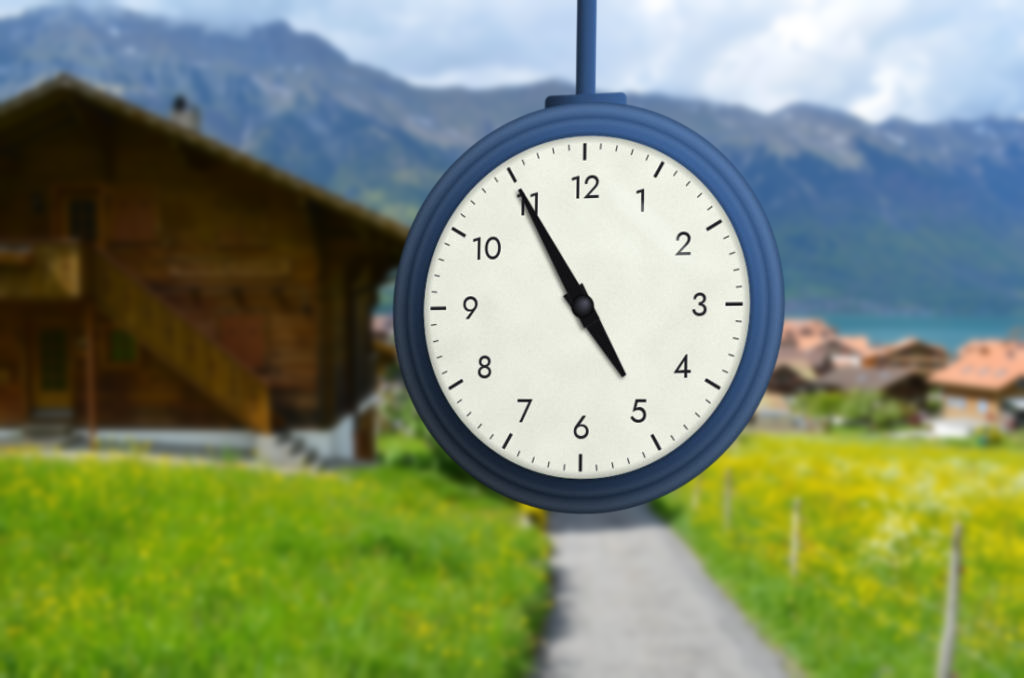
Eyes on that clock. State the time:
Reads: 4:55
